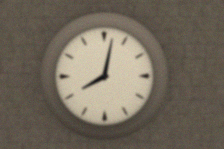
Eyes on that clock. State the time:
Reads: 8:02
